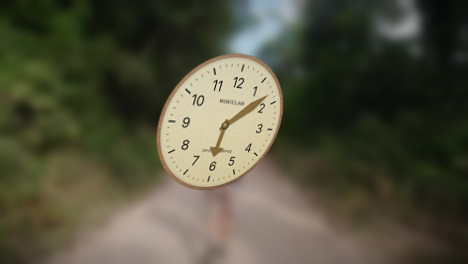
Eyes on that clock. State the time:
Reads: 6:08
